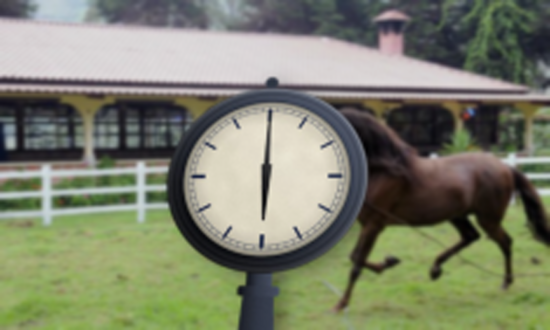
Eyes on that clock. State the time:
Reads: 6:00
